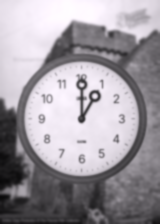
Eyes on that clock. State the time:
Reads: 1:00
